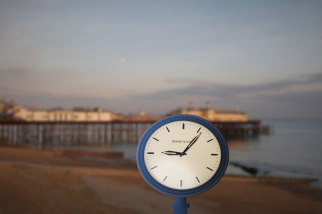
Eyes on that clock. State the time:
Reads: 9:06
